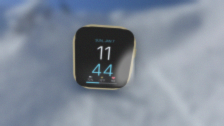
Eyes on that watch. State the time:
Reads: 11:44
